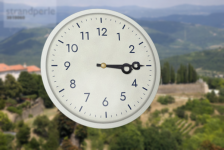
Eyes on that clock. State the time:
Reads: 3:15
